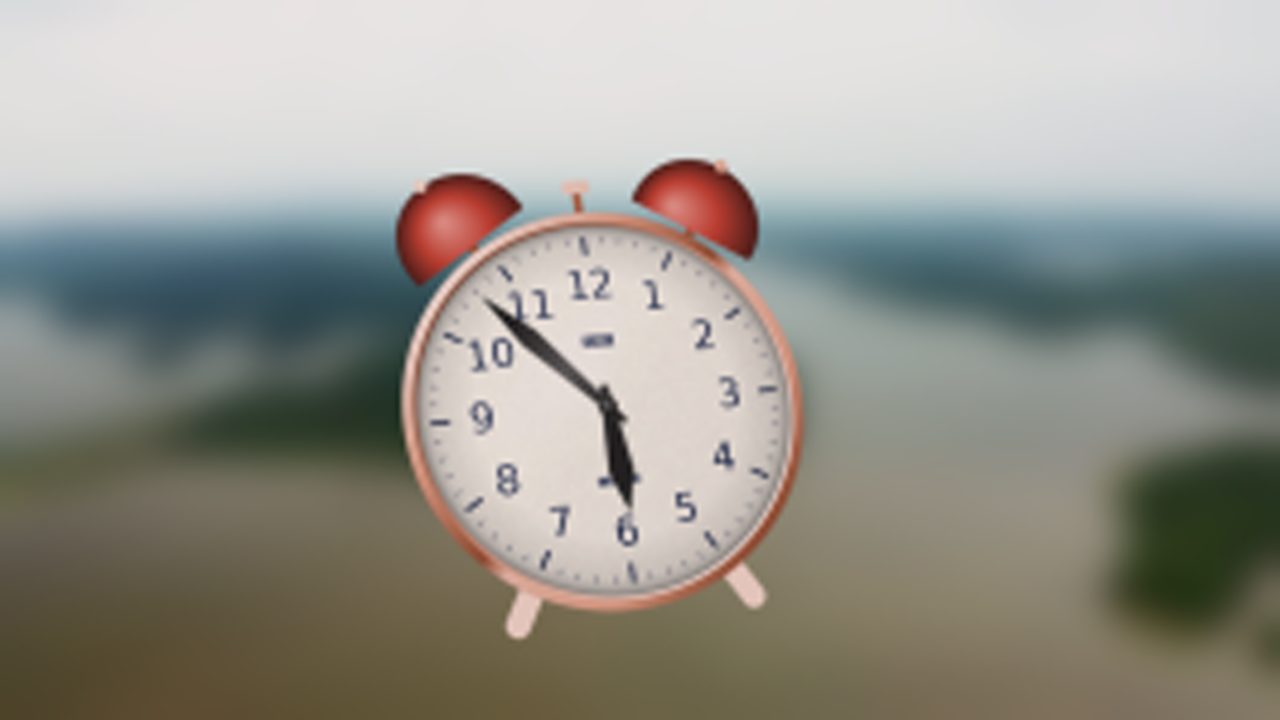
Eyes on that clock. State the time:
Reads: 5:53
